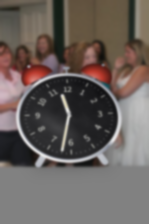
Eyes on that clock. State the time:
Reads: 11:32
